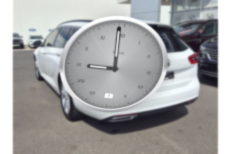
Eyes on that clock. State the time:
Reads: 8:59
